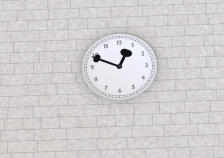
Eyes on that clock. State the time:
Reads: 12:49
